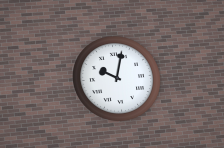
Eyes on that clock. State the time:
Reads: 10:03
